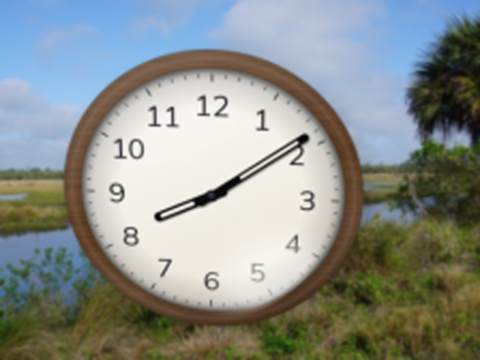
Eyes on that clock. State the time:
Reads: 8:09
